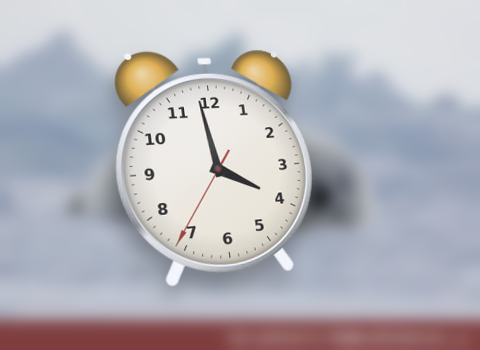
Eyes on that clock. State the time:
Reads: 3:58:36
